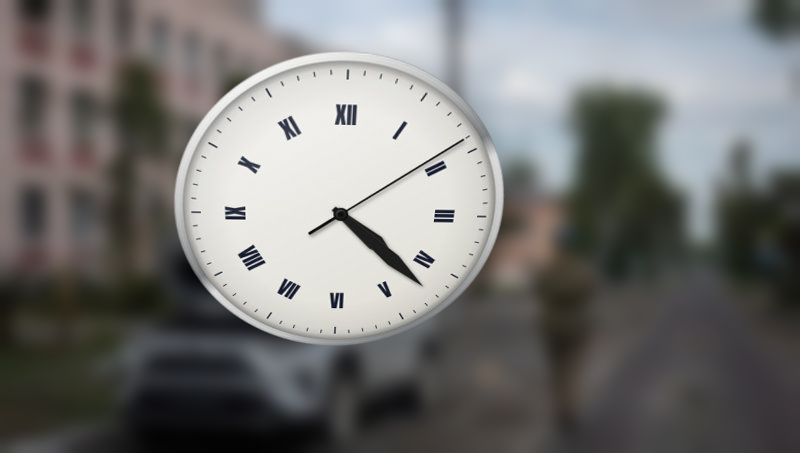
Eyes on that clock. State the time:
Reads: 4:22:09
